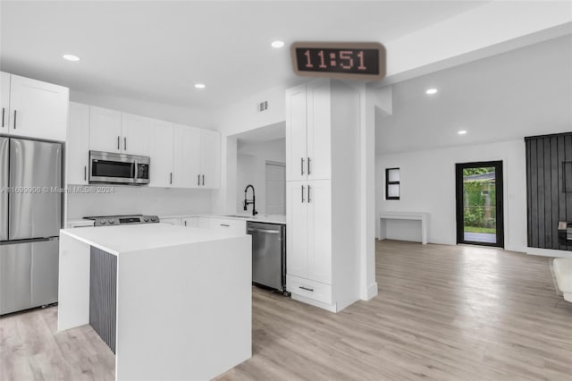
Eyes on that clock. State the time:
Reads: 11:51
